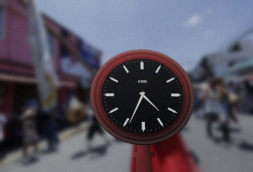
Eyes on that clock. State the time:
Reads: 4:34
